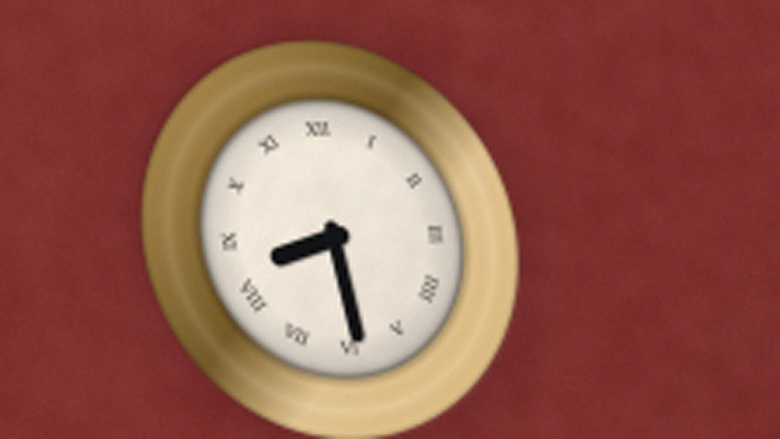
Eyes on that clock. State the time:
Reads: 8:29
